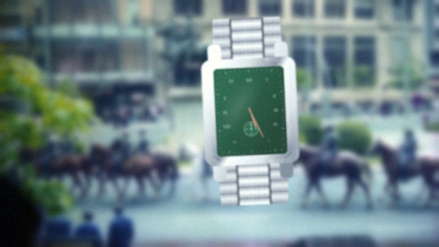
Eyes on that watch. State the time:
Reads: 5:26
